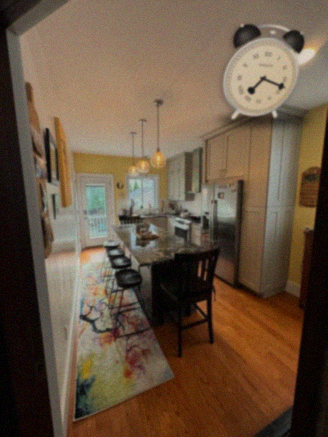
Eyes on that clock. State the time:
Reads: 7:18
